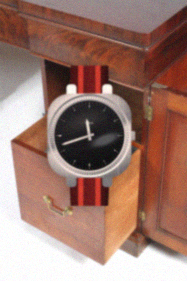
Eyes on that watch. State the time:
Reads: 11:42
